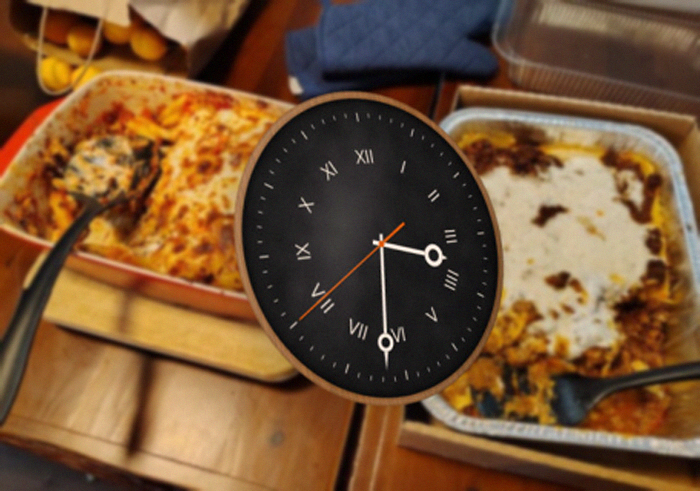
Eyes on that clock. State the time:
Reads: 3:31:40
